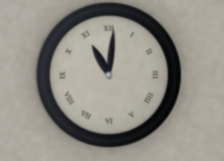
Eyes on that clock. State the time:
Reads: 11:01
